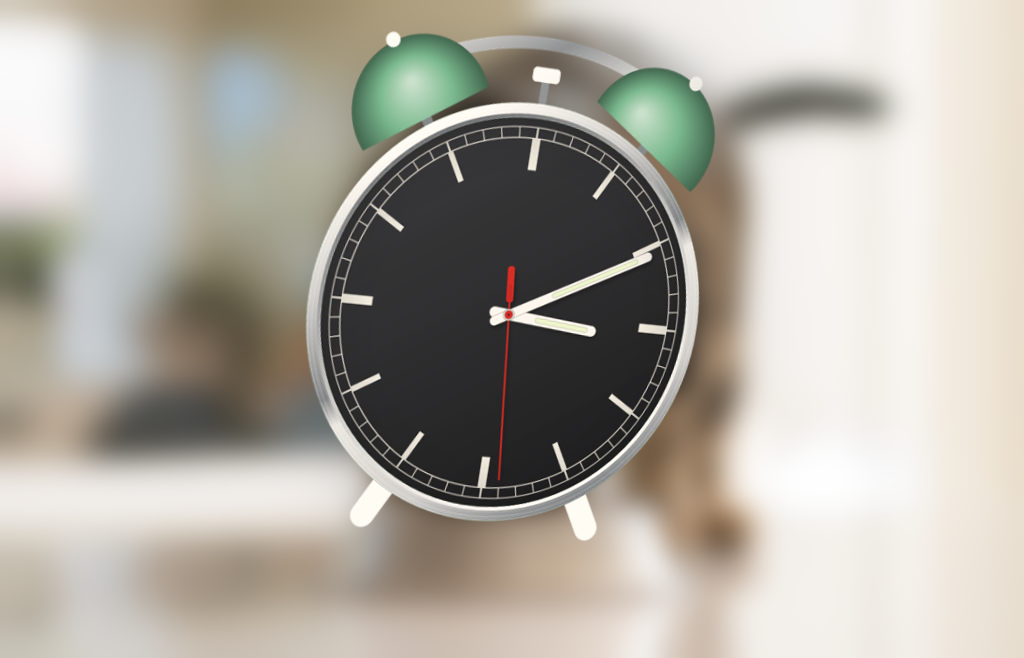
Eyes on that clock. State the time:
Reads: 3:10:29
